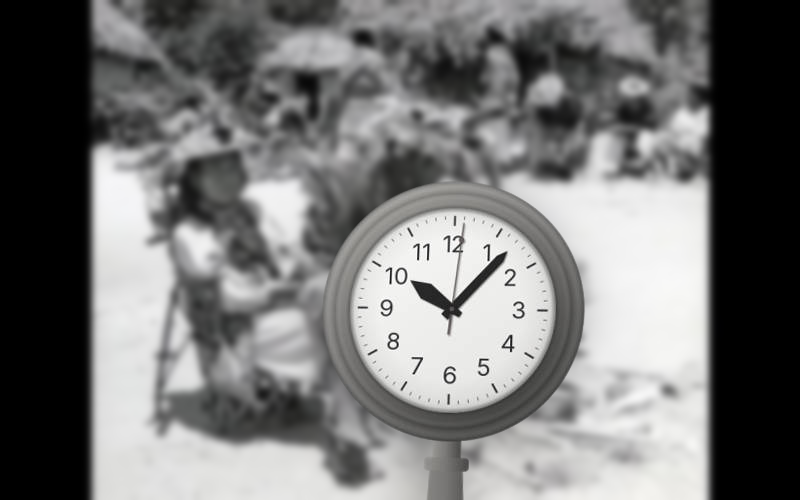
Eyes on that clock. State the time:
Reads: 10:07:01
